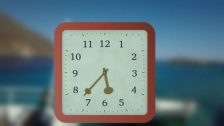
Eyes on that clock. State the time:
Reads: 5:37
